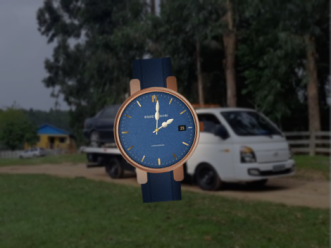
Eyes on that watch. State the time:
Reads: 2:01
